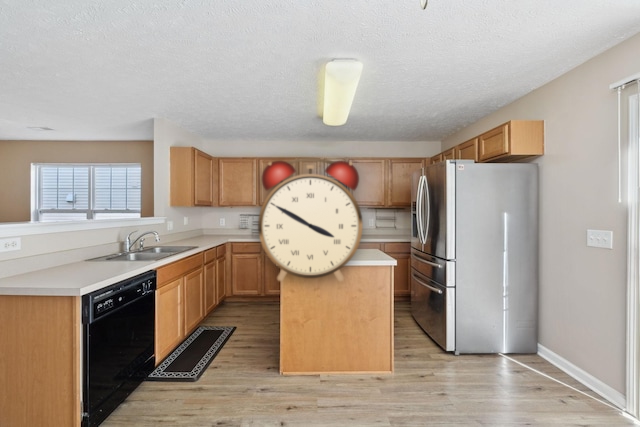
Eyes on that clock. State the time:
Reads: 3:50
